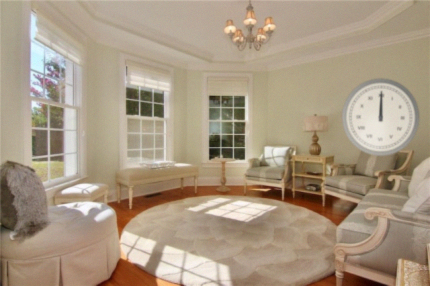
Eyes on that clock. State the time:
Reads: 12:00
